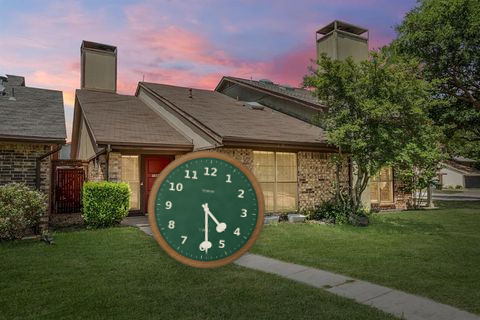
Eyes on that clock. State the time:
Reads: 4:29
